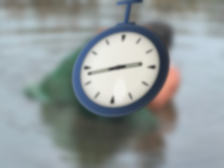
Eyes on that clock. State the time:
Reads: 2:43
